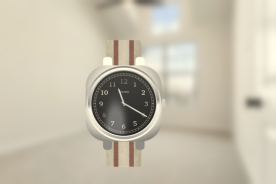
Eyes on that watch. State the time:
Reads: 11:20
